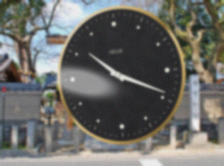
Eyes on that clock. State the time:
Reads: 10:19
